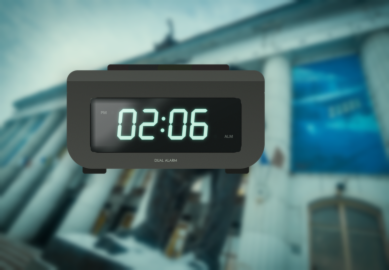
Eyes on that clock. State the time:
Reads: 2:06
